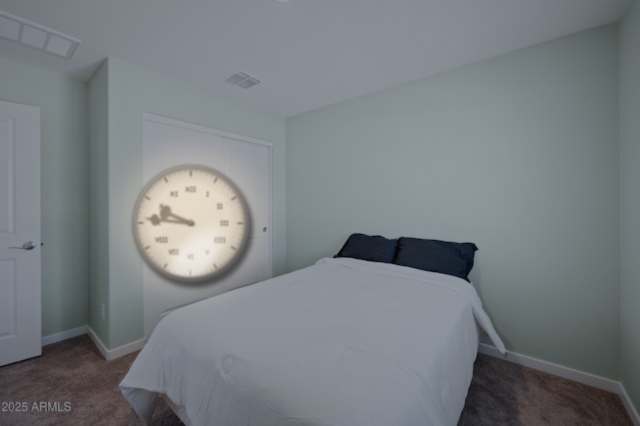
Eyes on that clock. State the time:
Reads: 9:46
